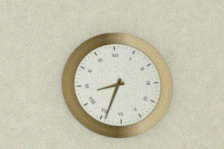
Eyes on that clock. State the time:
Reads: 8:34
